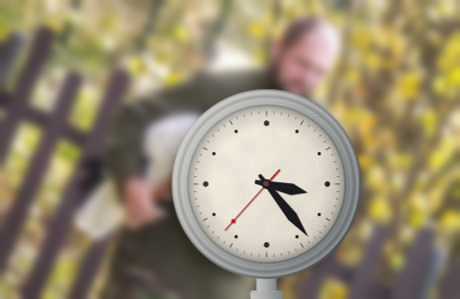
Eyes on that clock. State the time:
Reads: 3:23:37
